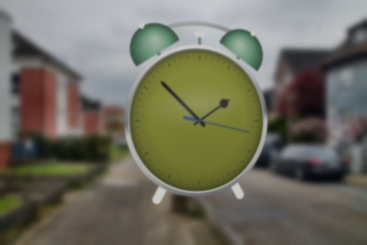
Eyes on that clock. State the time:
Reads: 1:52:17
